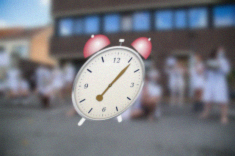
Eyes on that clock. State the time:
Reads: 7:06
